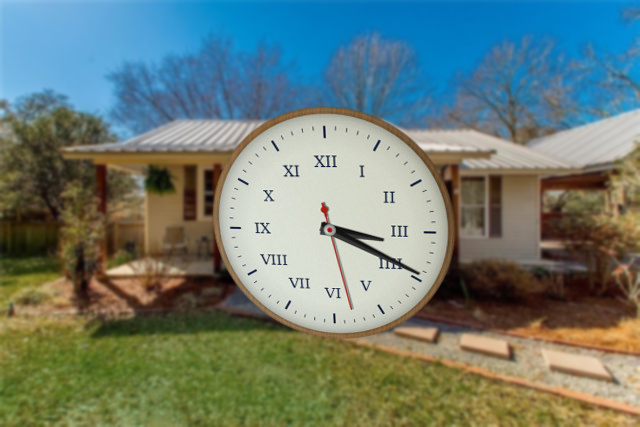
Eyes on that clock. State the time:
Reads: 3:19:28
